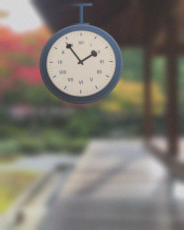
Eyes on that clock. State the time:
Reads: 1:54
